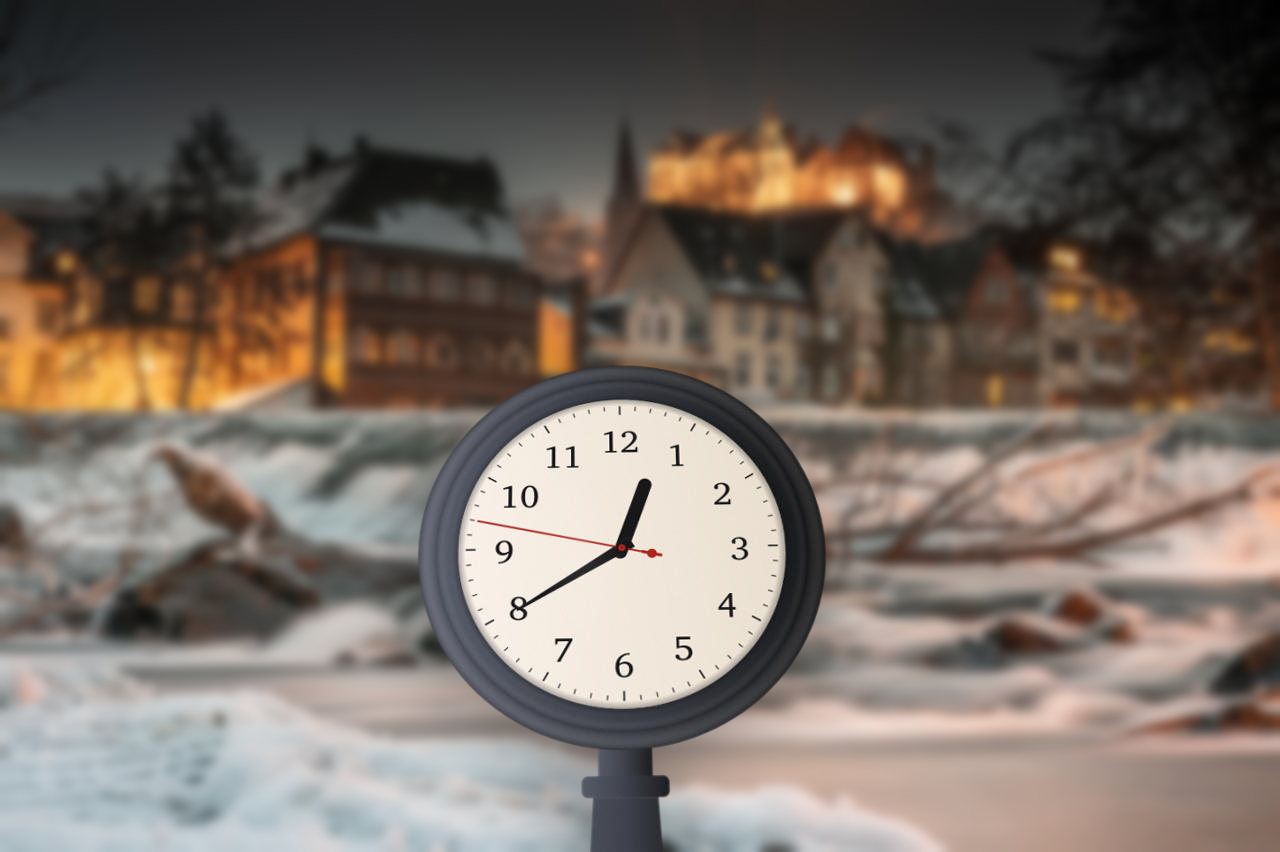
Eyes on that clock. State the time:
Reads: 12:39:47
